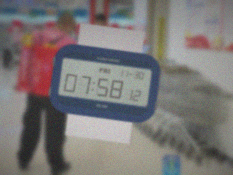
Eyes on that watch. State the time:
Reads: 7:58:12
